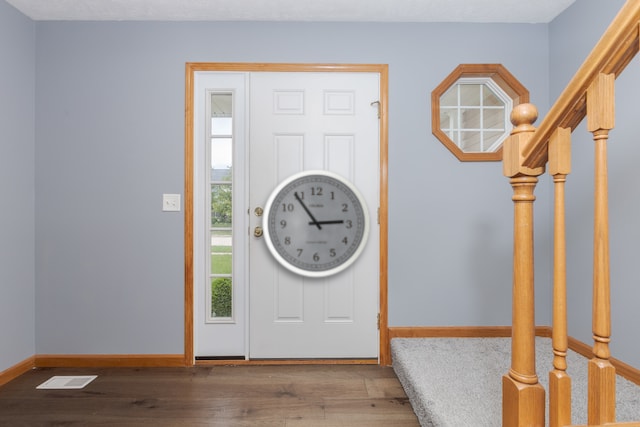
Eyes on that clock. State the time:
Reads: 2:54
